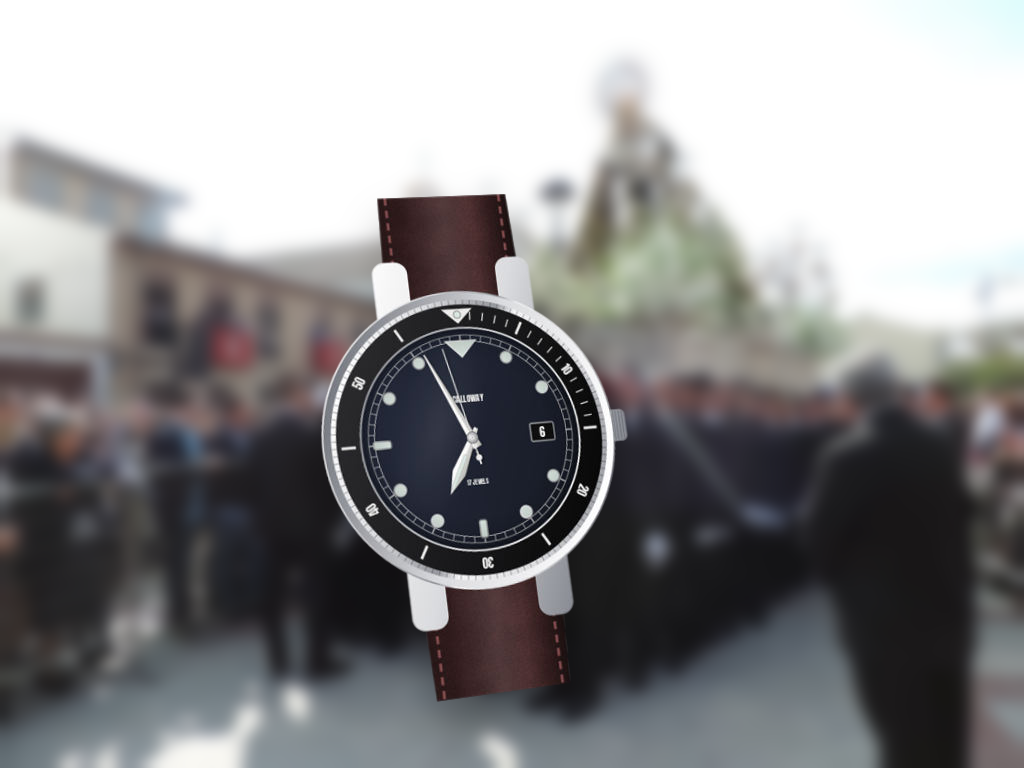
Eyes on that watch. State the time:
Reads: 6:55:58
